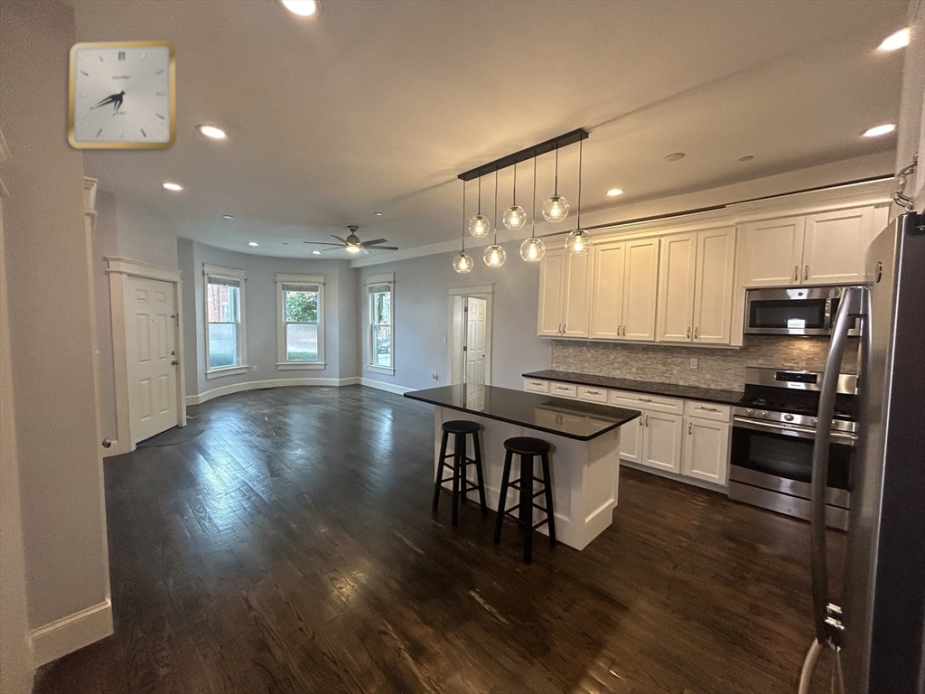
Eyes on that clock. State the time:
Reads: 6:41
